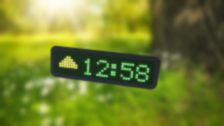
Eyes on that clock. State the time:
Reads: 12:58
